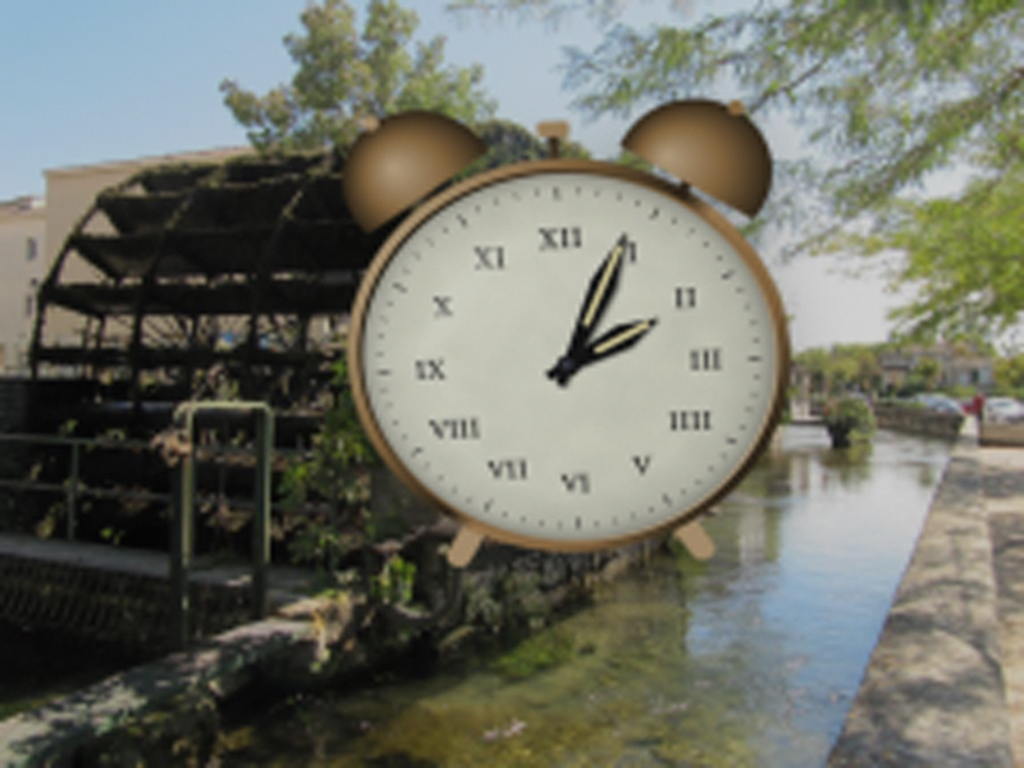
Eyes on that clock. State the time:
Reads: 2:04
